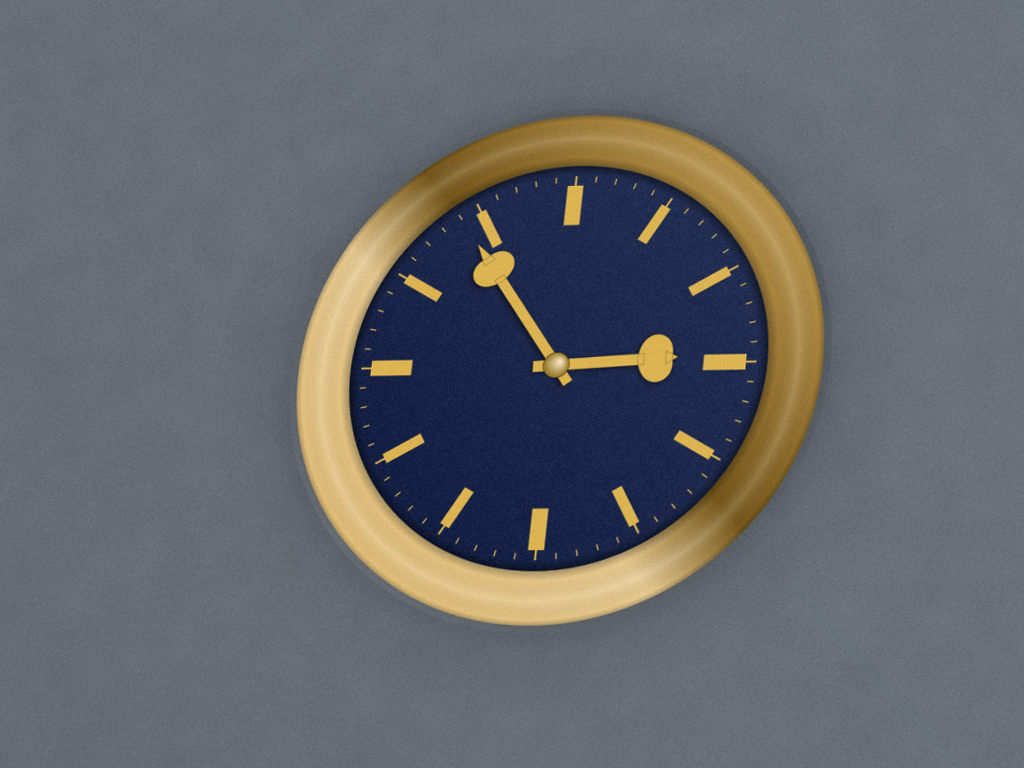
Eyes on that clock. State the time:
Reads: 2:54
